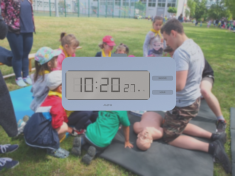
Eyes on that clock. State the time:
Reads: 10:20:27
